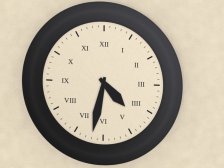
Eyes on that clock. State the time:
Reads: 4:32
